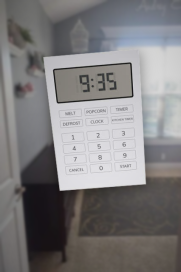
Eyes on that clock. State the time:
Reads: 9:35
